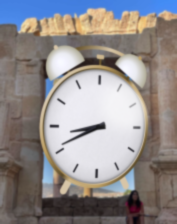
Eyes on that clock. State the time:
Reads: 8:41
